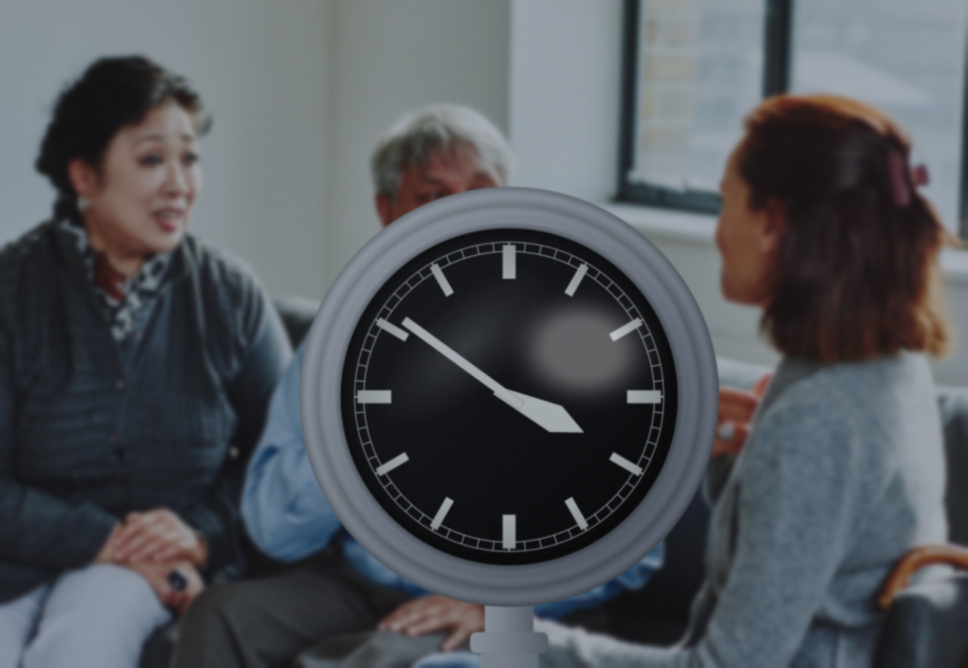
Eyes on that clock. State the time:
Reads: 3:51
